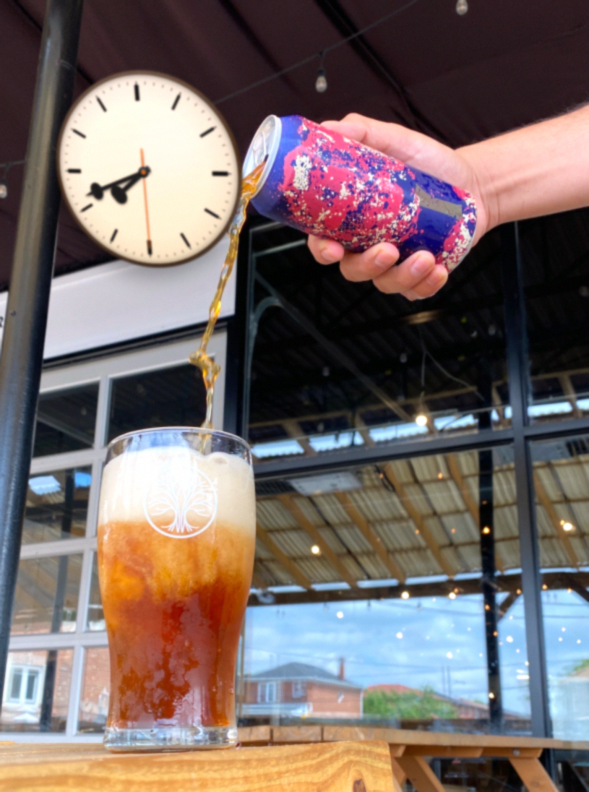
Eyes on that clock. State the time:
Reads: 7:41:30
